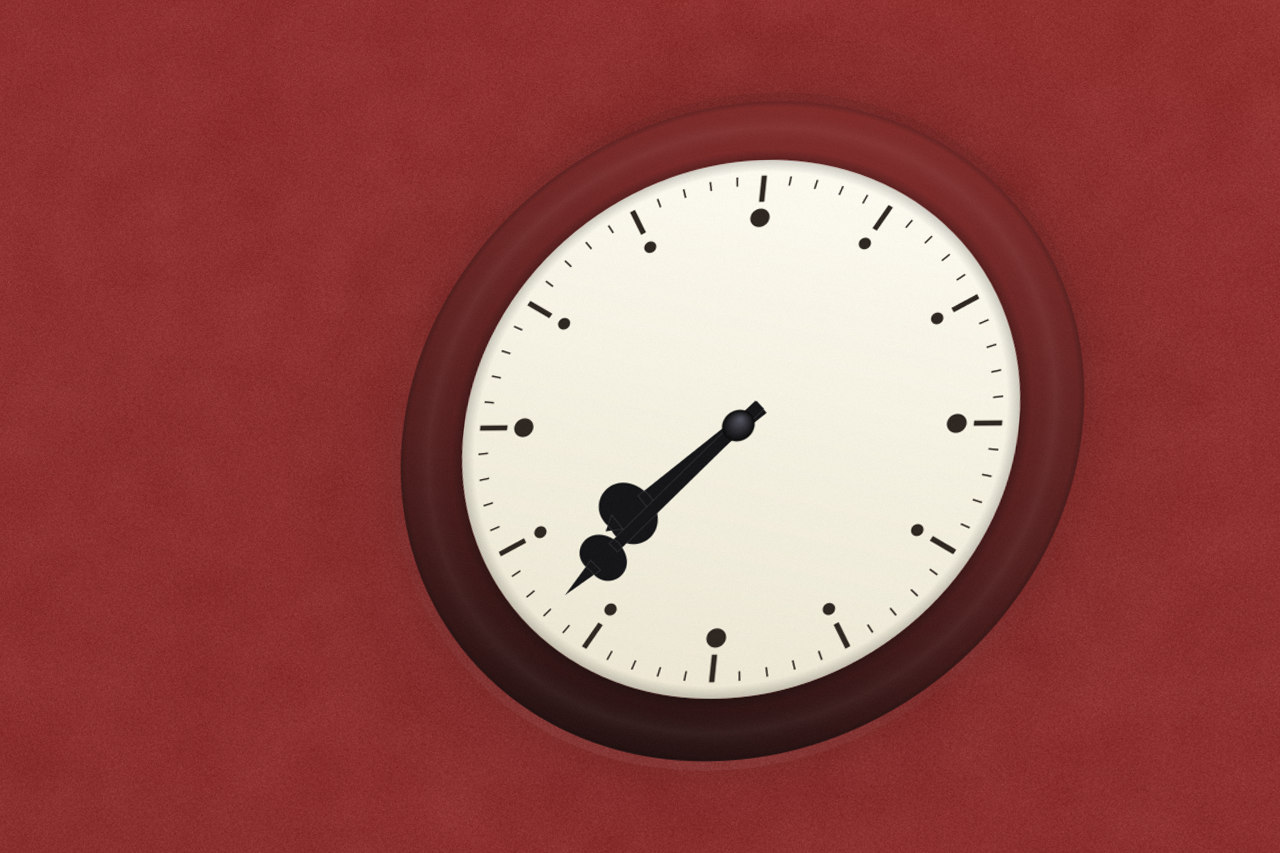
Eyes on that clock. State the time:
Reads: 7:37
